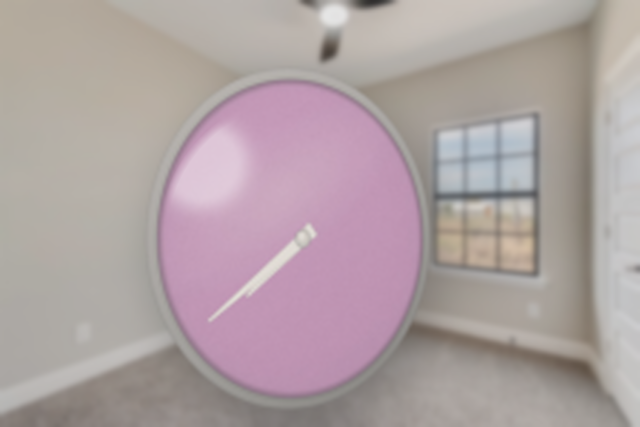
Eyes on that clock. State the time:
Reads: 7:39
